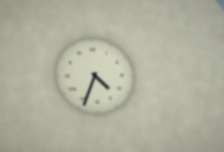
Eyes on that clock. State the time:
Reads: 4:34
